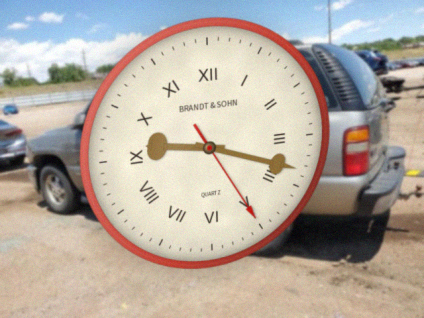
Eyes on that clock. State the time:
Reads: 9:18:25
